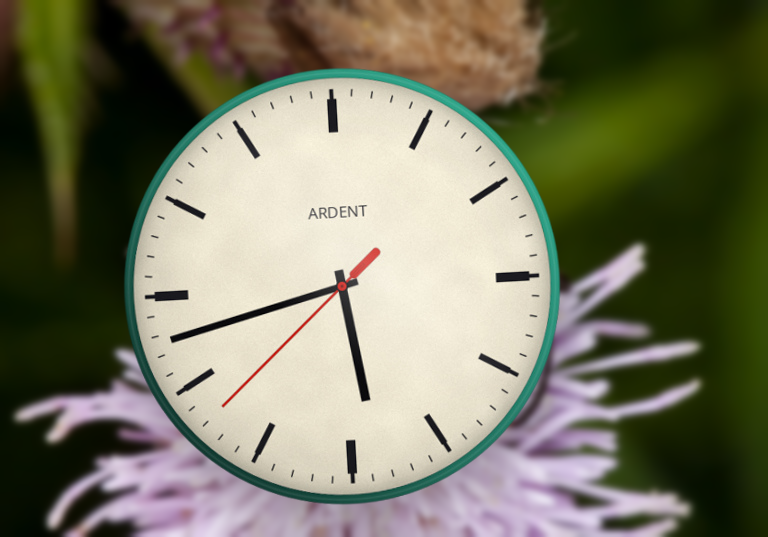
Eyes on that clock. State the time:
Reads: 5:42:38
